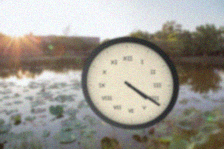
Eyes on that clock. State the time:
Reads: 4:21
